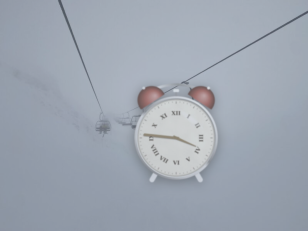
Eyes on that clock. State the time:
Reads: 3:46
